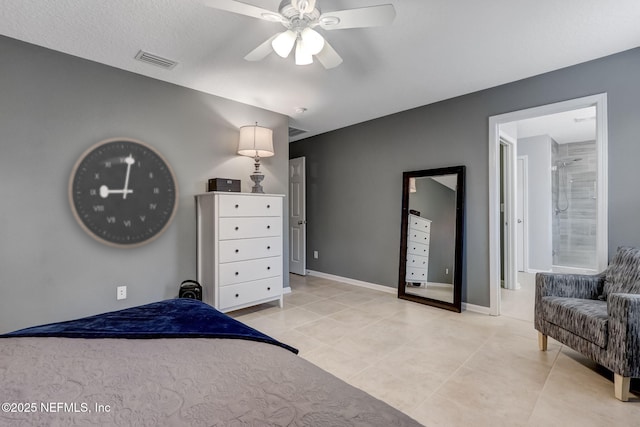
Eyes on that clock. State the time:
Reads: 9:02
